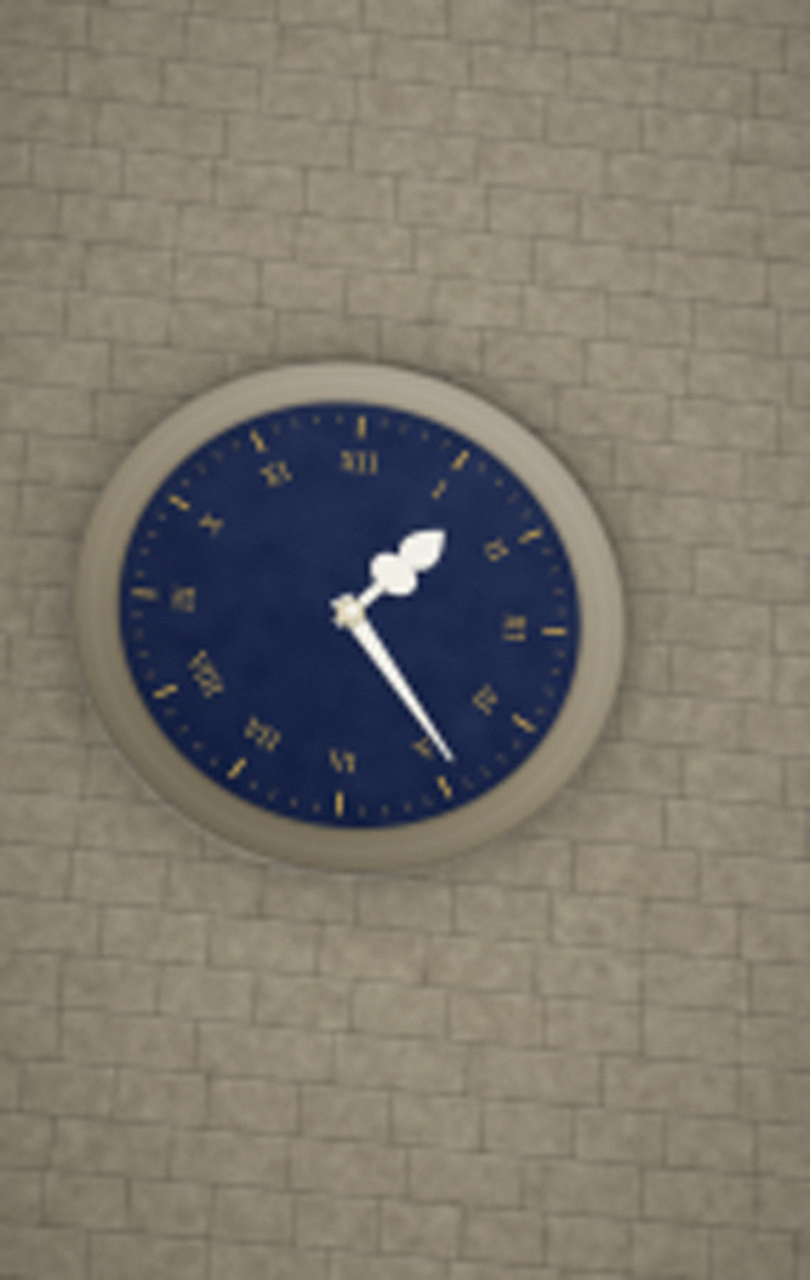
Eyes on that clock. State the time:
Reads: 1:24
